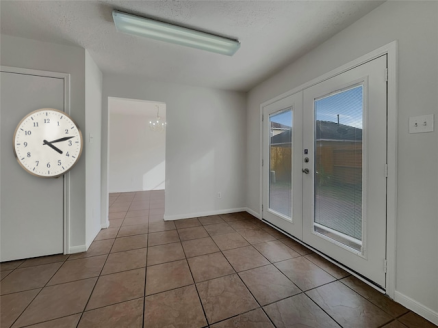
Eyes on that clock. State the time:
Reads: 4:13
